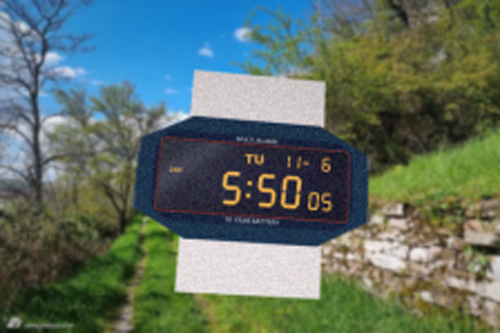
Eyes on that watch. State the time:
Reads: 5:50:05
